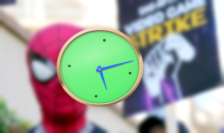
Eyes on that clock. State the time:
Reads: 5:11
